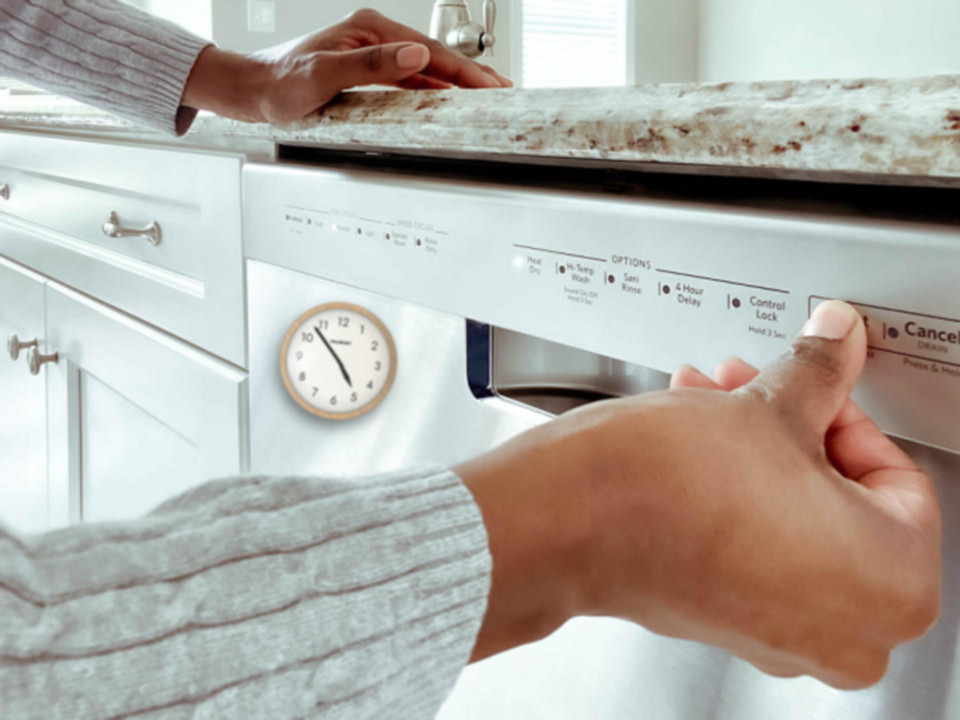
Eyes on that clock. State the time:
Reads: 4:53
